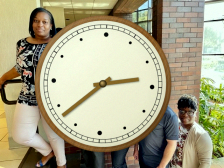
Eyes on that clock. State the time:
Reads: 2:38
